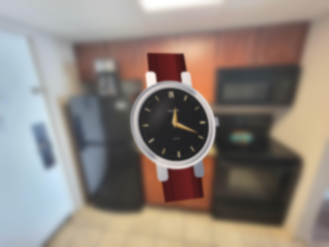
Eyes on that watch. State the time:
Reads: 12:19
